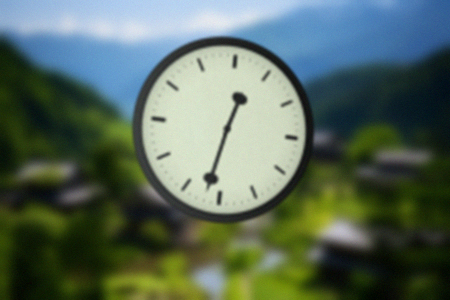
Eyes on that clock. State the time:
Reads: 12:32
